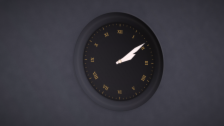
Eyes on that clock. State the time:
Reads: 2:09
